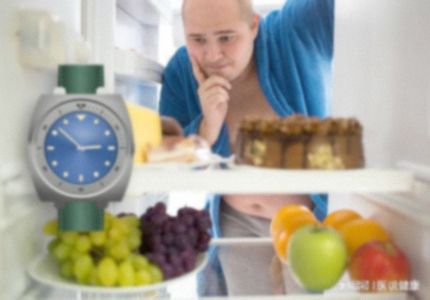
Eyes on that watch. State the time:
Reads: 2:52
